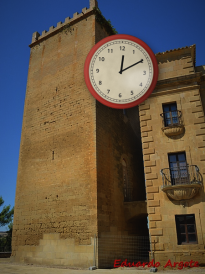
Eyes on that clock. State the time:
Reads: 12:10
